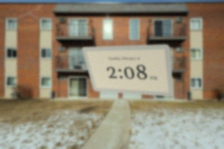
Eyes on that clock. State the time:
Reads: 2:08
